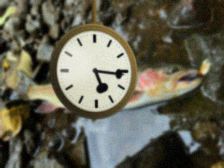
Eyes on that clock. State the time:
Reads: 5:16
